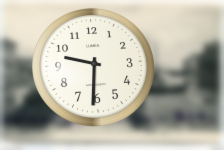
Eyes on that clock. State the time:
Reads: 9:31
